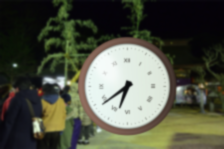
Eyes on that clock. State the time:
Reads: 6:39
